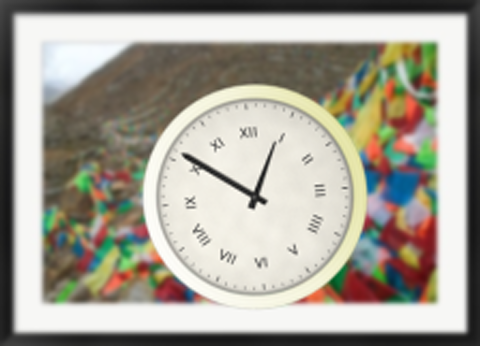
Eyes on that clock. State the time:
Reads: 12:51
